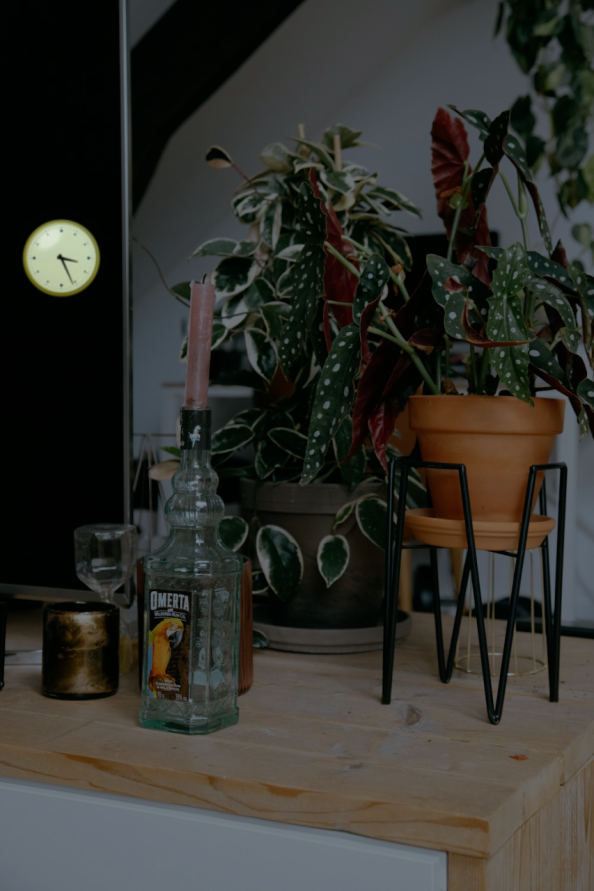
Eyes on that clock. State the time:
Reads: 3:26
